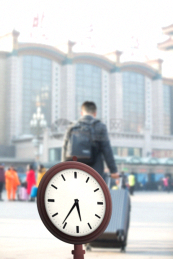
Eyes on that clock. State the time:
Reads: 5:36
